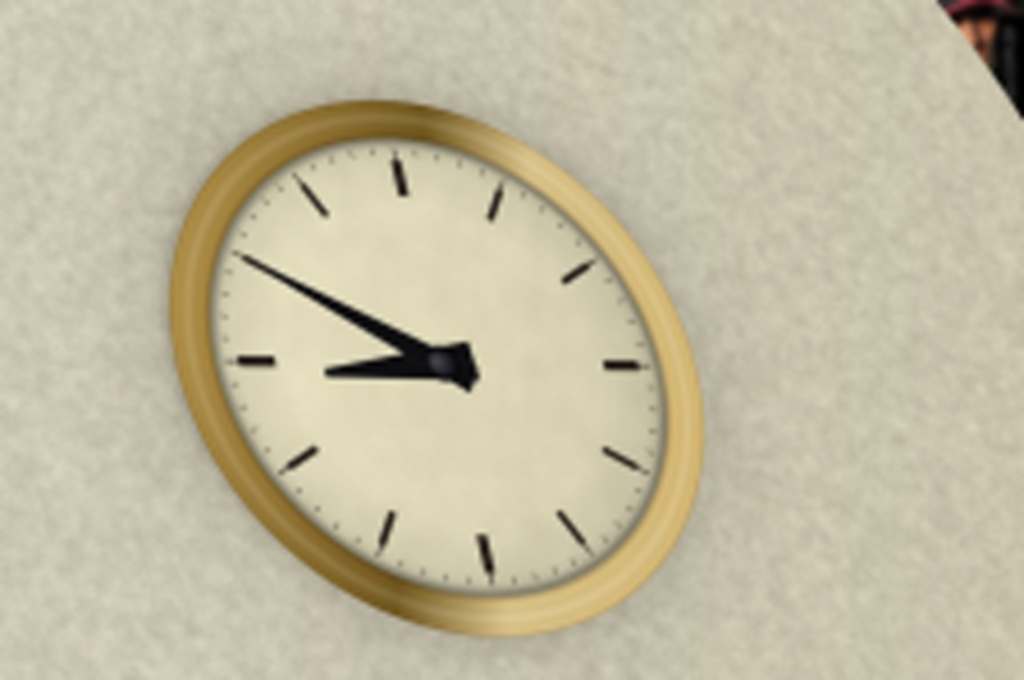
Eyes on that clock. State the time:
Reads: 8:50
